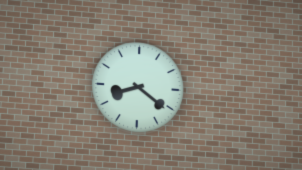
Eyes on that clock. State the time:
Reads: 8:21
